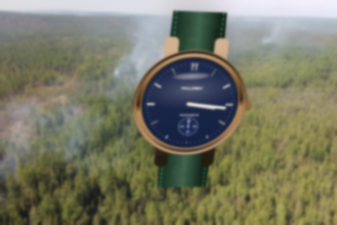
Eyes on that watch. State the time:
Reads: 3:16
